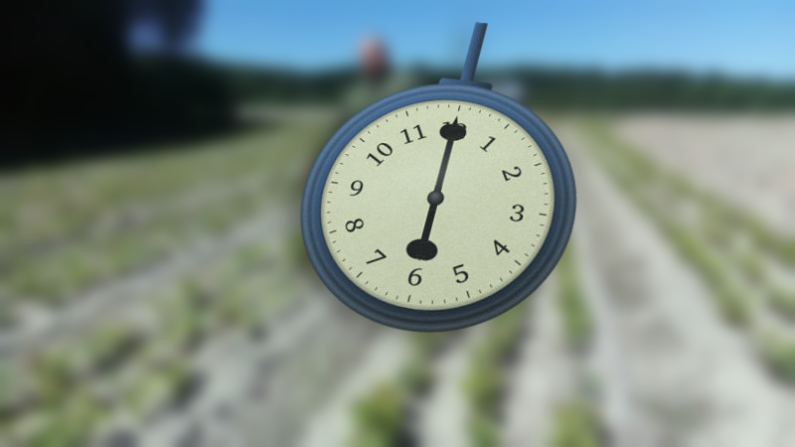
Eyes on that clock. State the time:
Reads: 6:00
